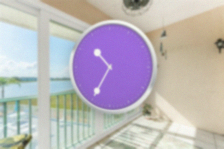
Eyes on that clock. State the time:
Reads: 10:35
